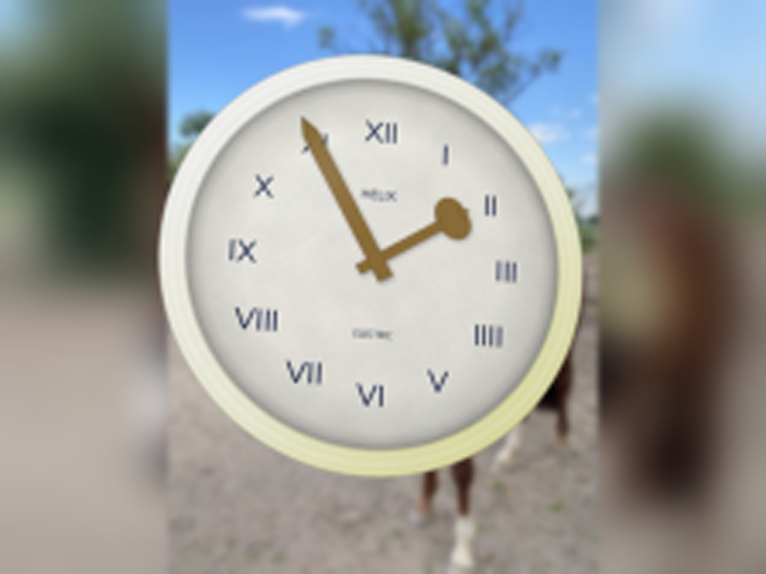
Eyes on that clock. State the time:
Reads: 1:55
